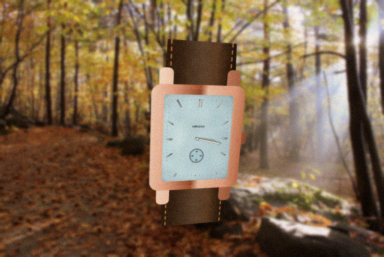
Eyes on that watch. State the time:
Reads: 3:17
